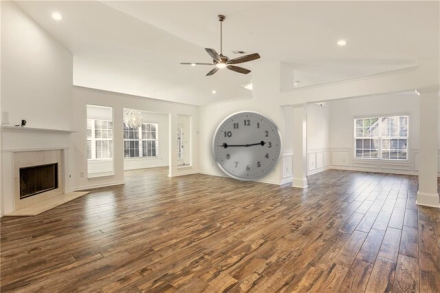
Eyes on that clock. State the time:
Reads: 2:45
